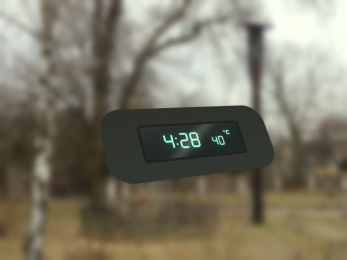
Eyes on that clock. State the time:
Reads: 4:28
